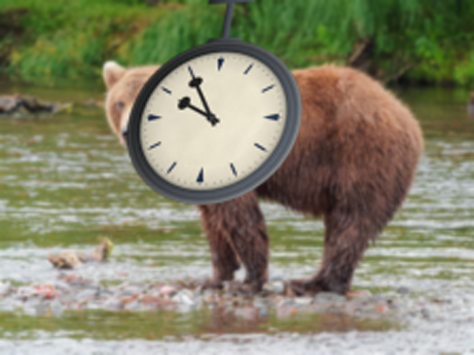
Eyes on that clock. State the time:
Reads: 9:55
